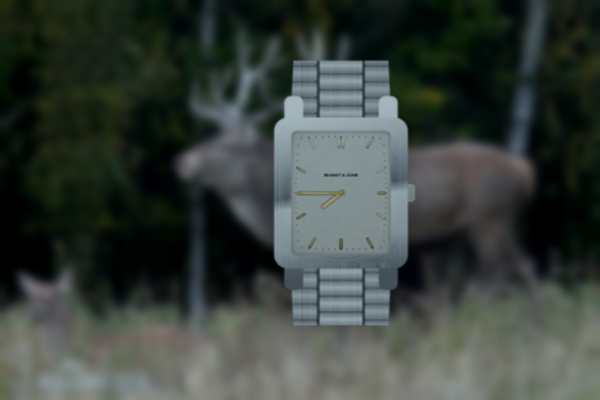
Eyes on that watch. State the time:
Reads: 7:45
